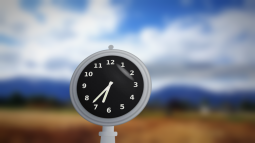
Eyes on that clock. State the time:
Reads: 6:37
